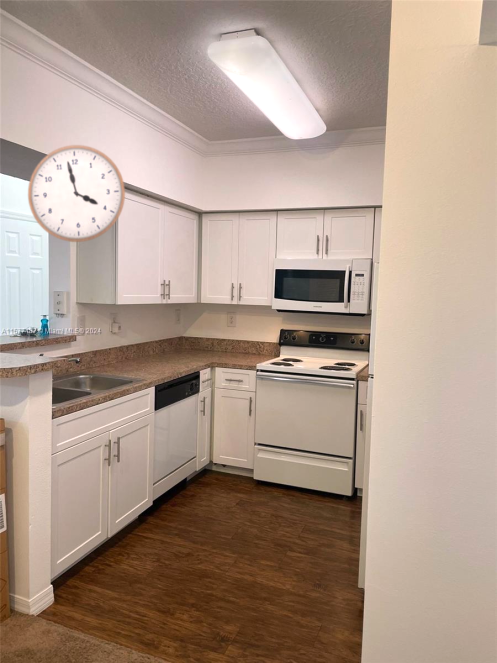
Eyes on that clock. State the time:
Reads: 3:58
